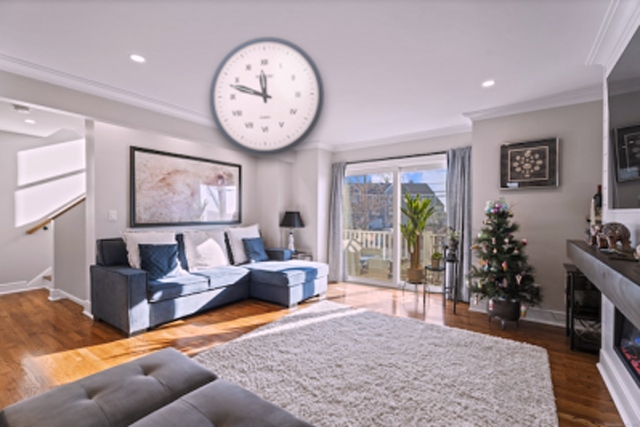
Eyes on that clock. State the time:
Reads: 11:48
